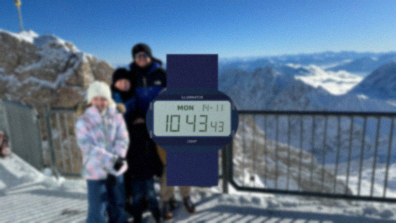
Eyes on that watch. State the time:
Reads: 10:43:43
